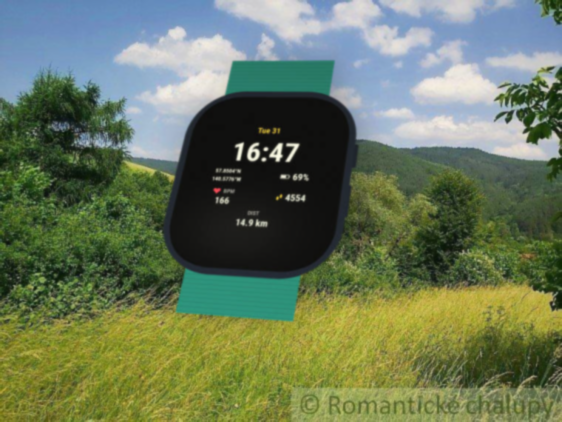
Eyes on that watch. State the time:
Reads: 16:47
